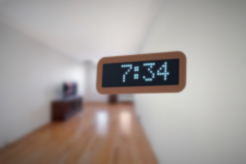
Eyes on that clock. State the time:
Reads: 7:34
